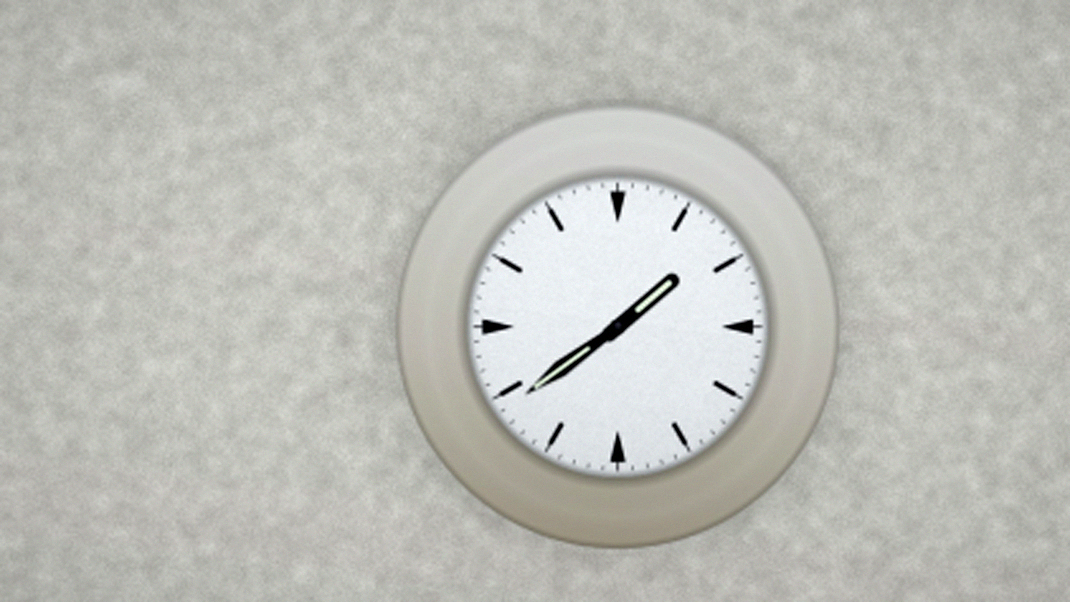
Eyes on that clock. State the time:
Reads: 1:39
